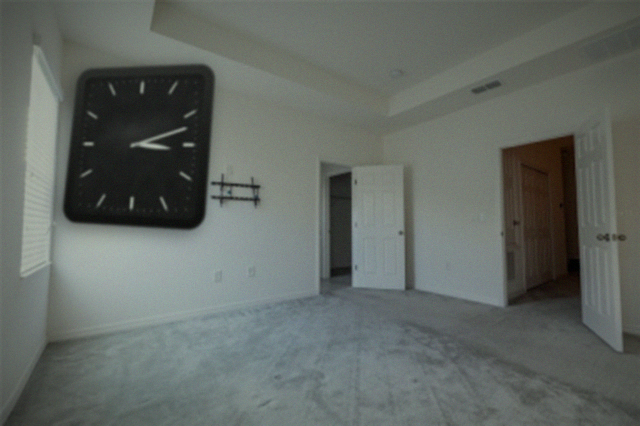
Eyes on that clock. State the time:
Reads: 3:12
